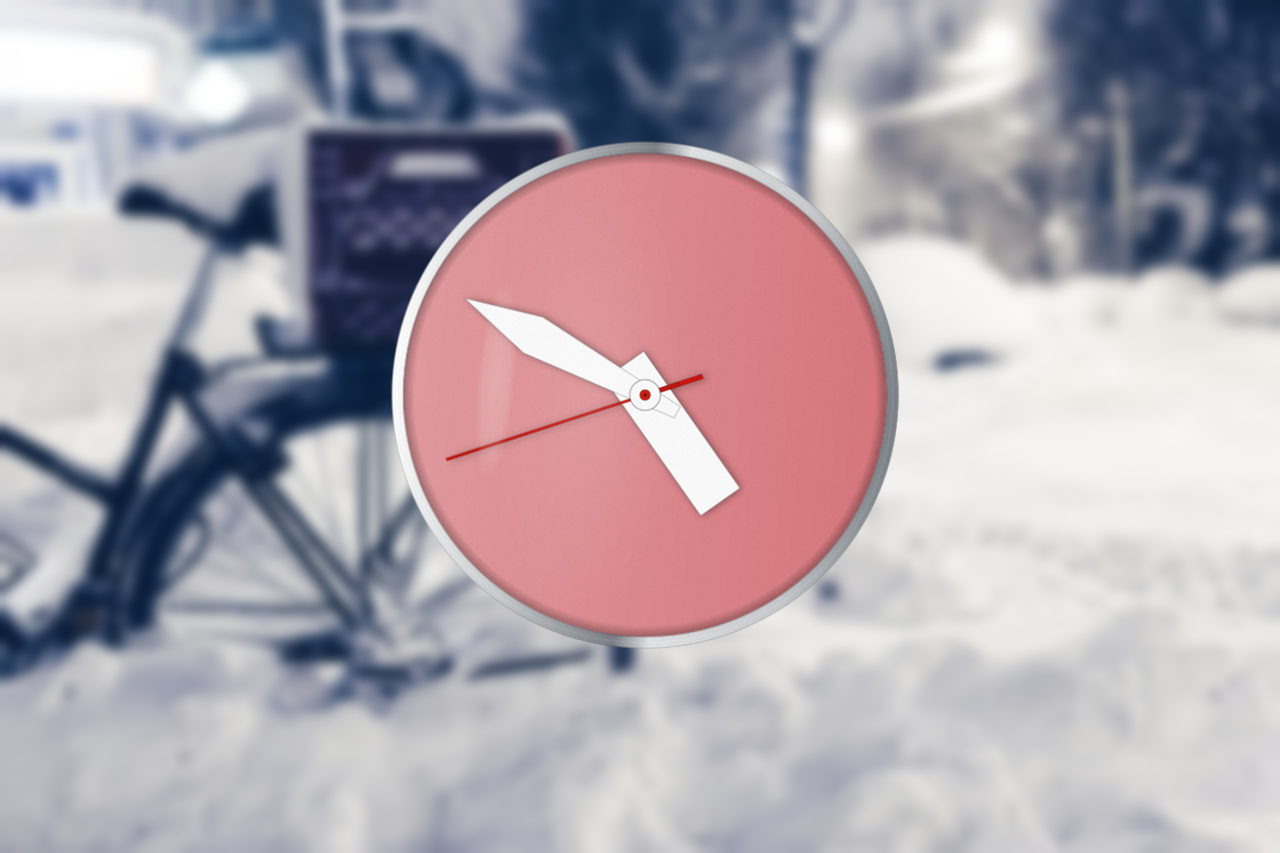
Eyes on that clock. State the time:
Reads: 4:49:42
